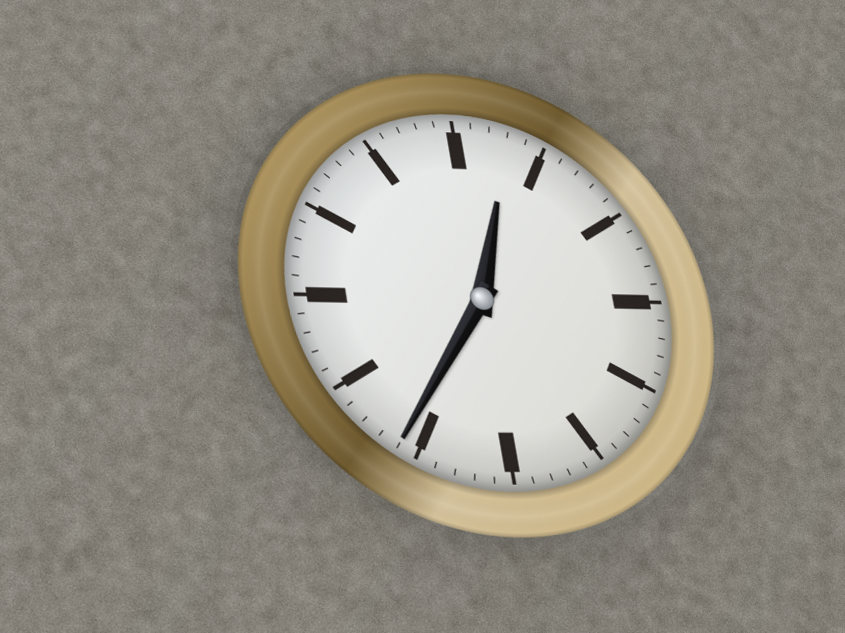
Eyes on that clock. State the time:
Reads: 12:36
